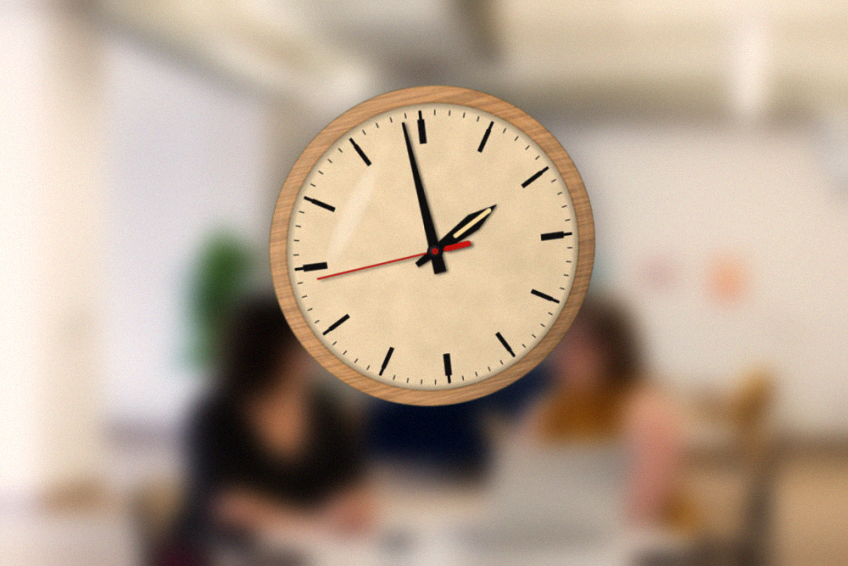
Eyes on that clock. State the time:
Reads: 1:58:44
